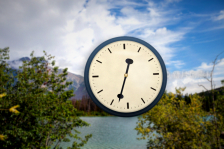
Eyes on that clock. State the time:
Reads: 12:33
